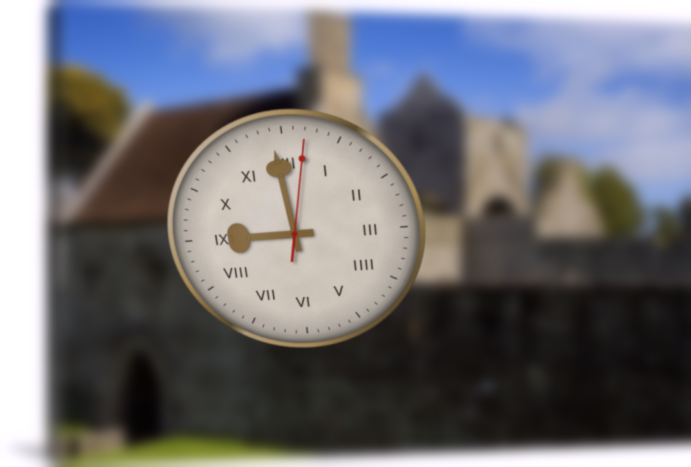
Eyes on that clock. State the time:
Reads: 8:59:02
